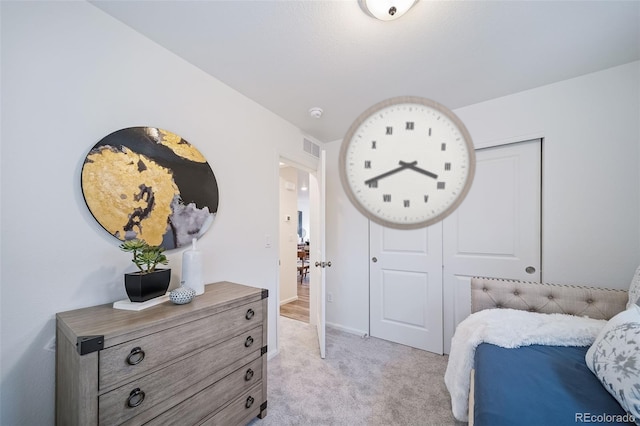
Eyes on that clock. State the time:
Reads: 3:41
